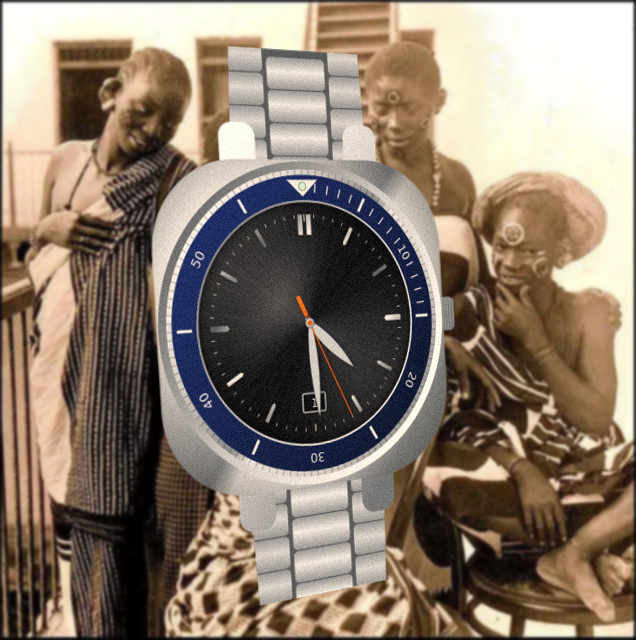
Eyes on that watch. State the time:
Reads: 4:29:26
